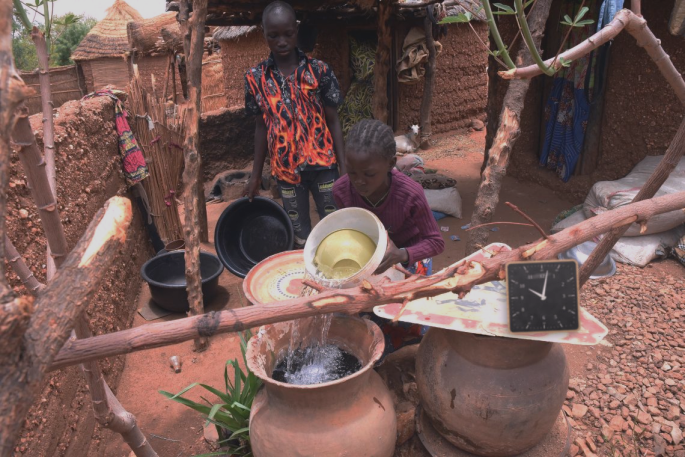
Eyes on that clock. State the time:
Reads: 10:02
